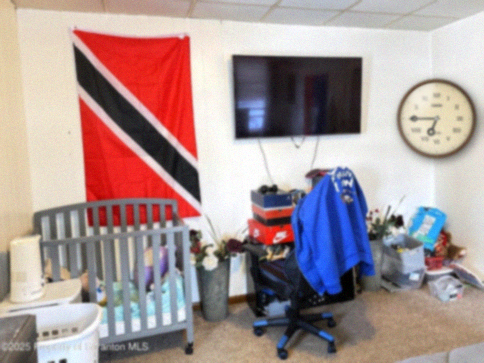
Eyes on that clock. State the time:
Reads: 6:45
